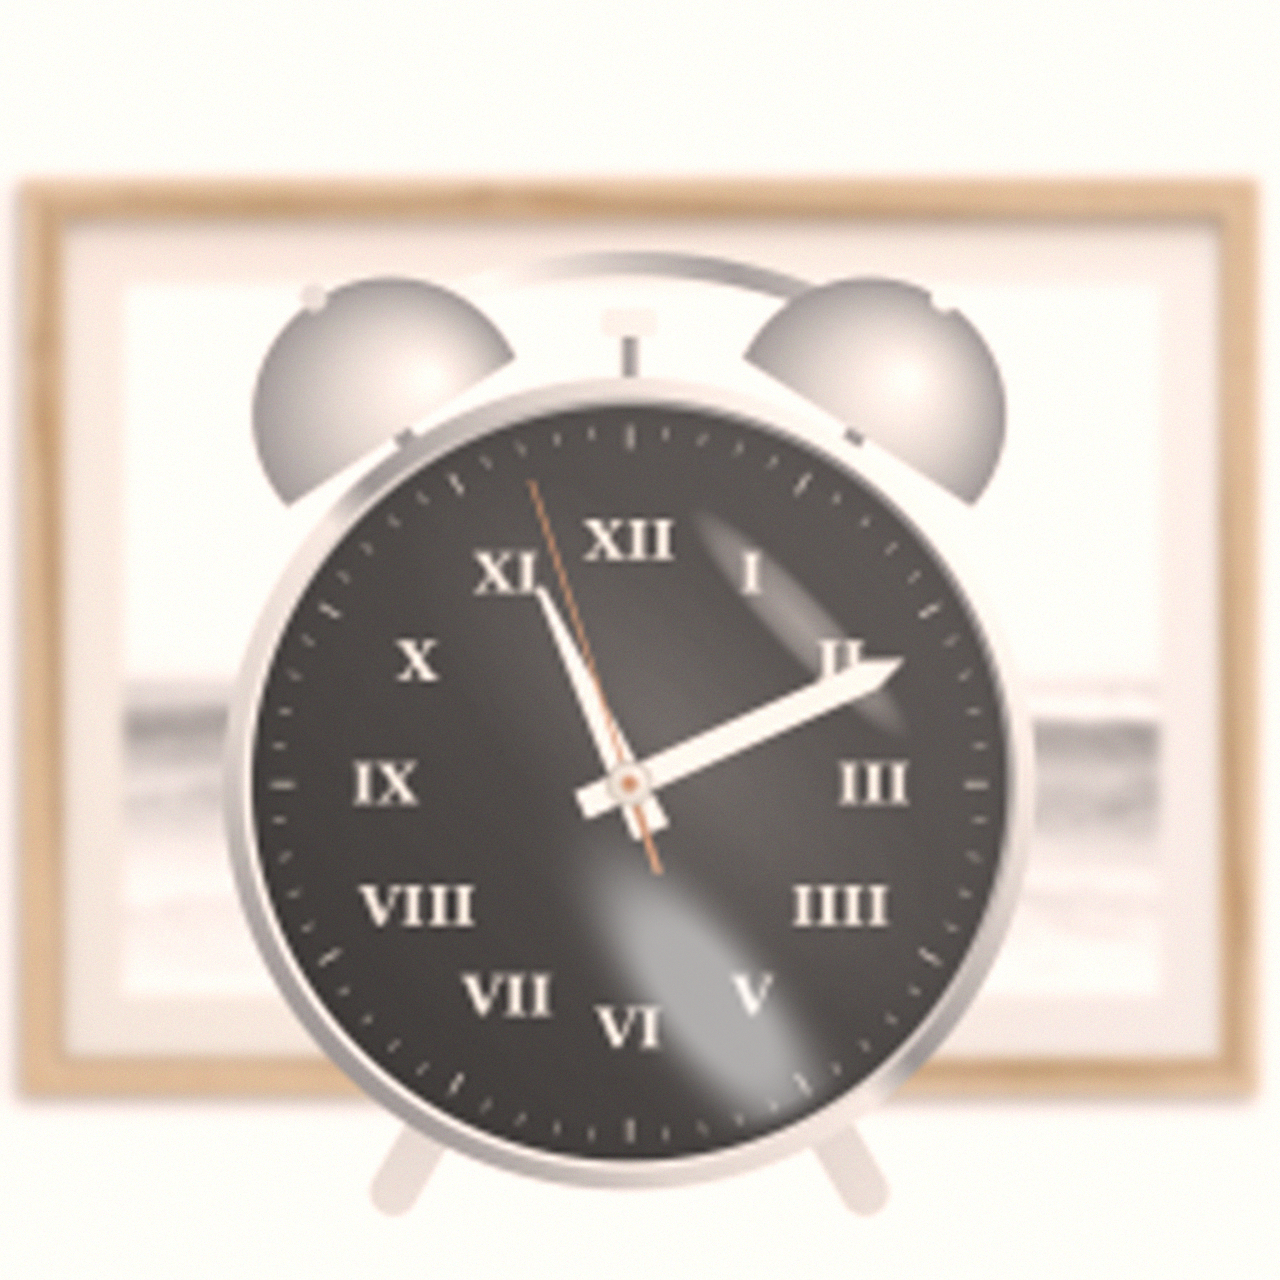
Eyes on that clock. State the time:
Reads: 11:10:57
